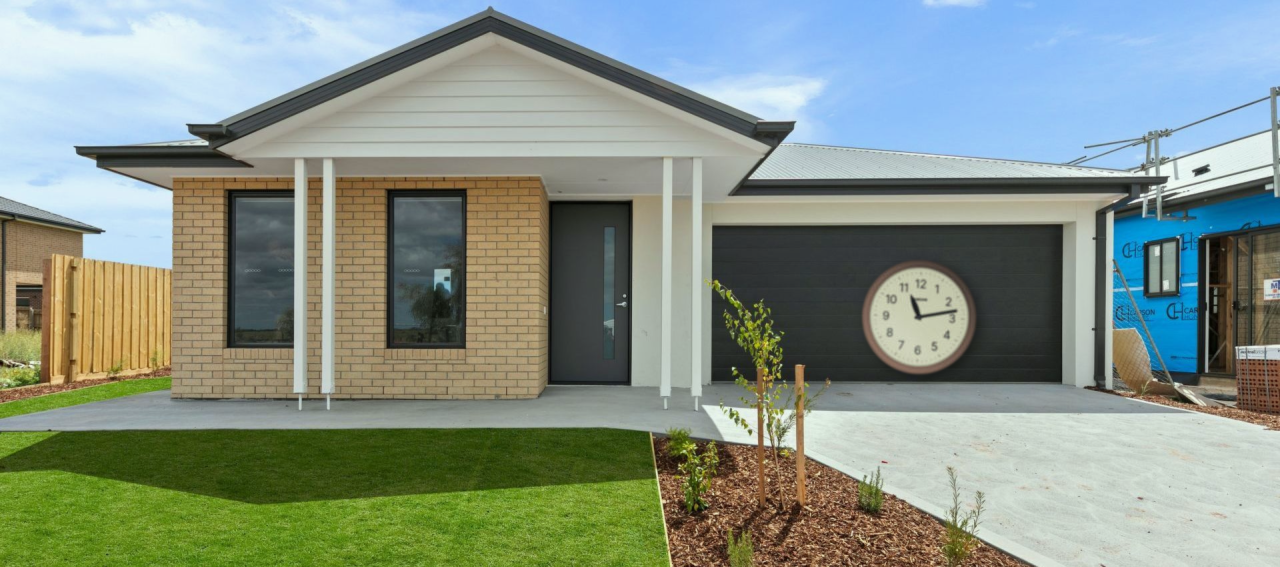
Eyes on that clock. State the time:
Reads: 11:13
